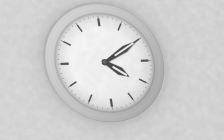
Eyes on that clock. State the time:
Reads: 4:10
